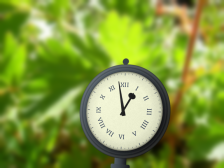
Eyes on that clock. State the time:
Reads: 12:58
